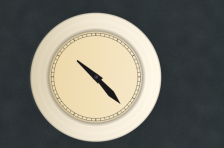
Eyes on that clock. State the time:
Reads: 10:23
